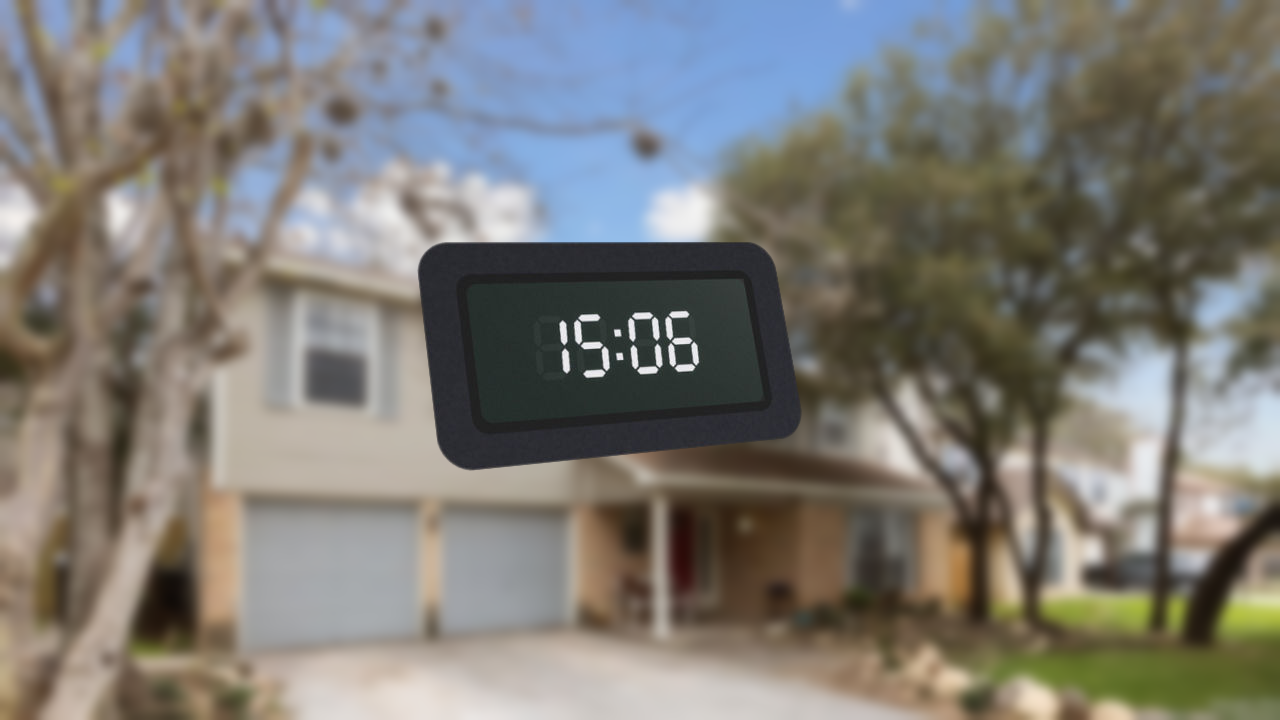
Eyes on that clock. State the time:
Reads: 15:06
